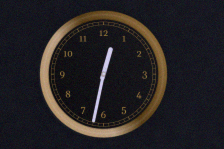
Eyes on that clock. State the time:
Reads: 12:32
